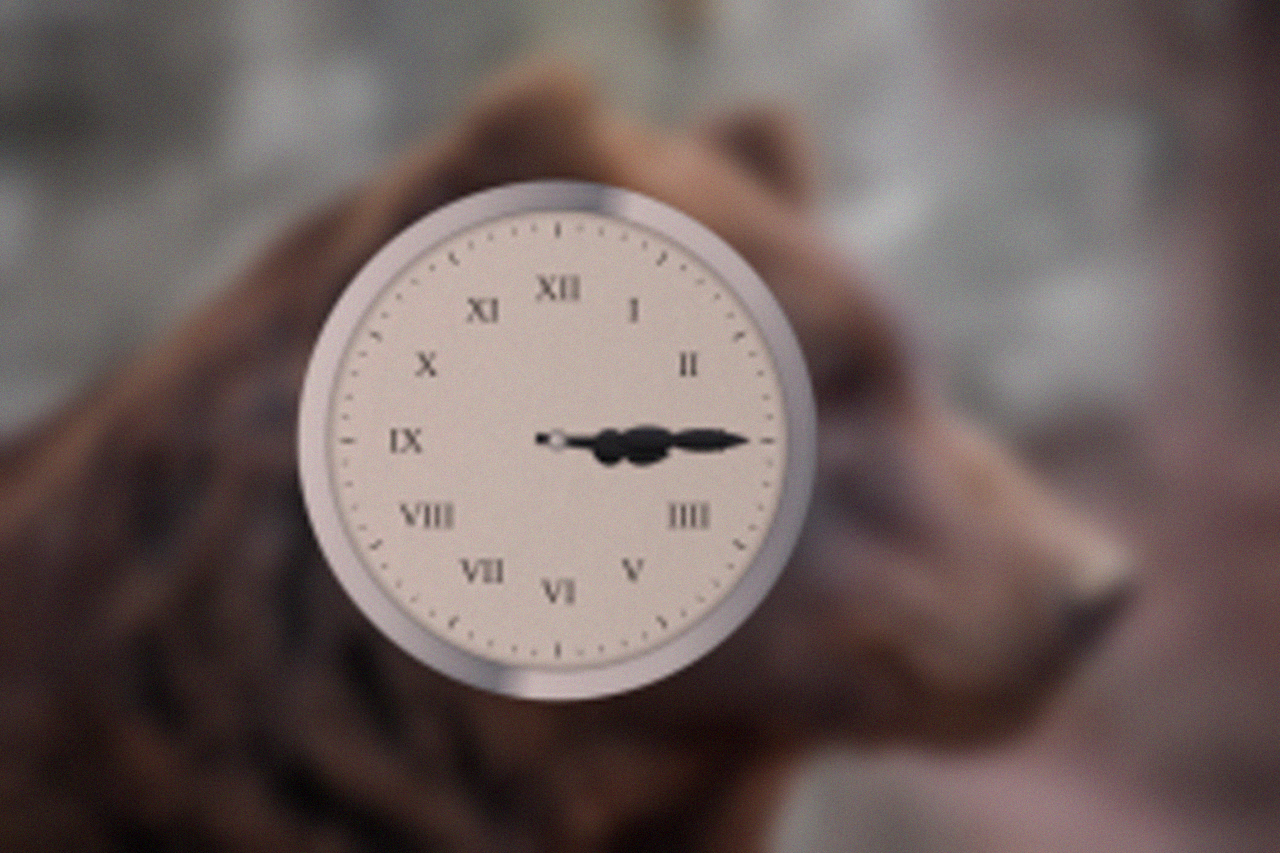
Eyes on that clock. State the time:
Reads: 3:15
